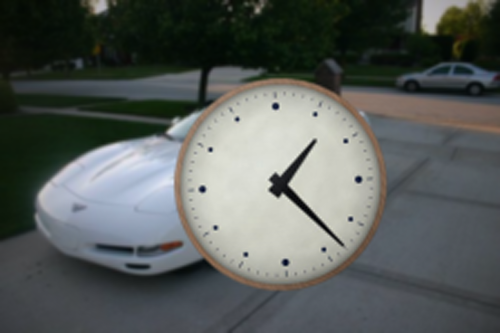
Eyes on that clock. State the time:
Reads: 1:23
